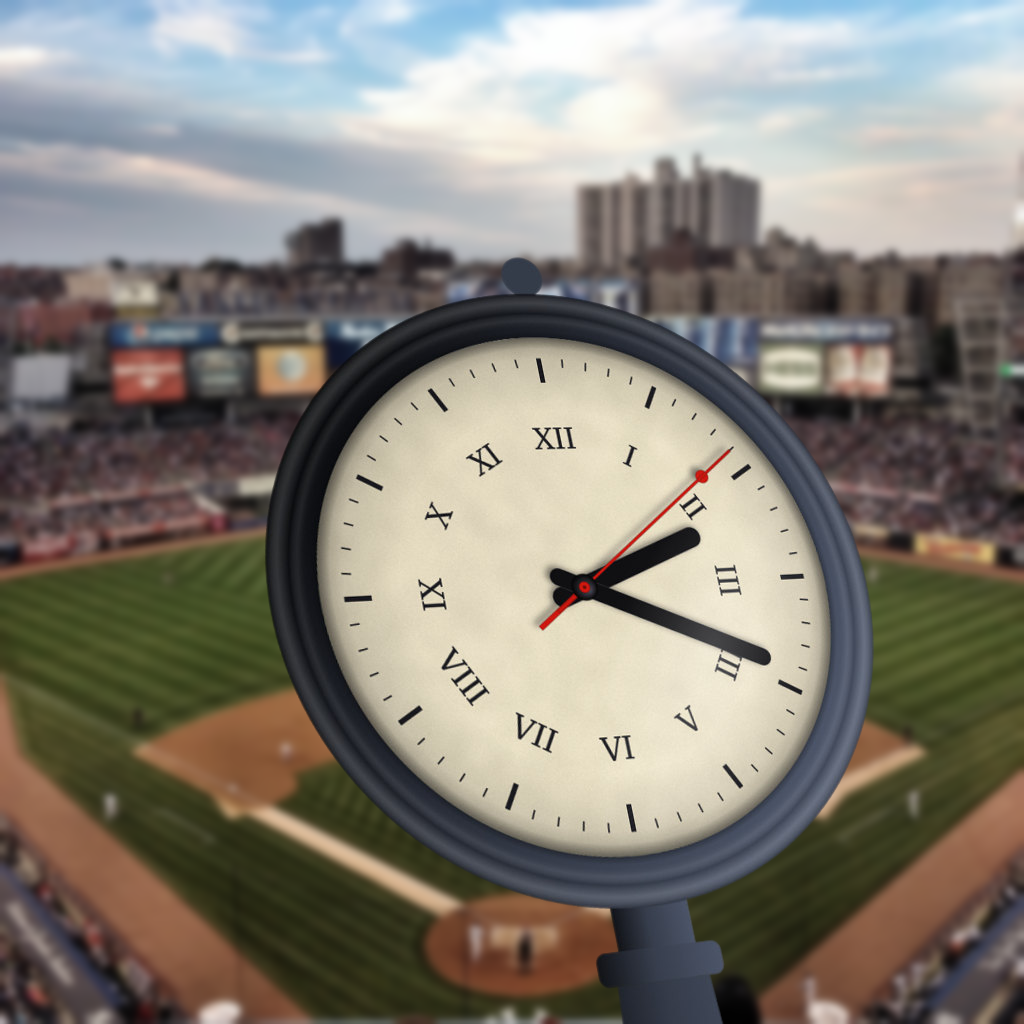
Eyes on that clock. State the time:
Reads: 2:19:09
